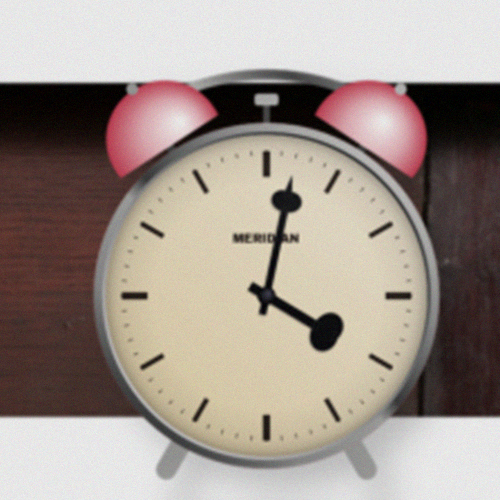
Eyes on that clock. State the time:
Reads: 4:02
